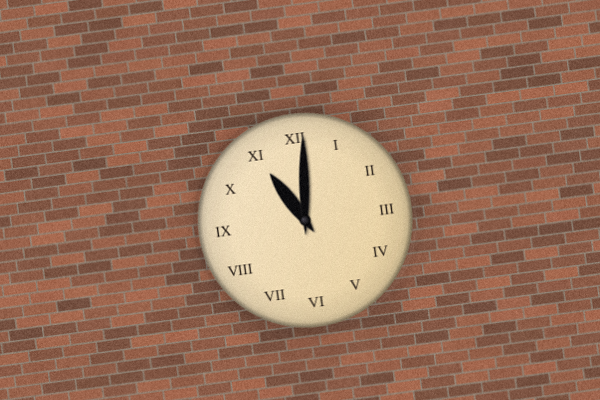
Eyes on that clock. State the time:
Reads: 11:01
